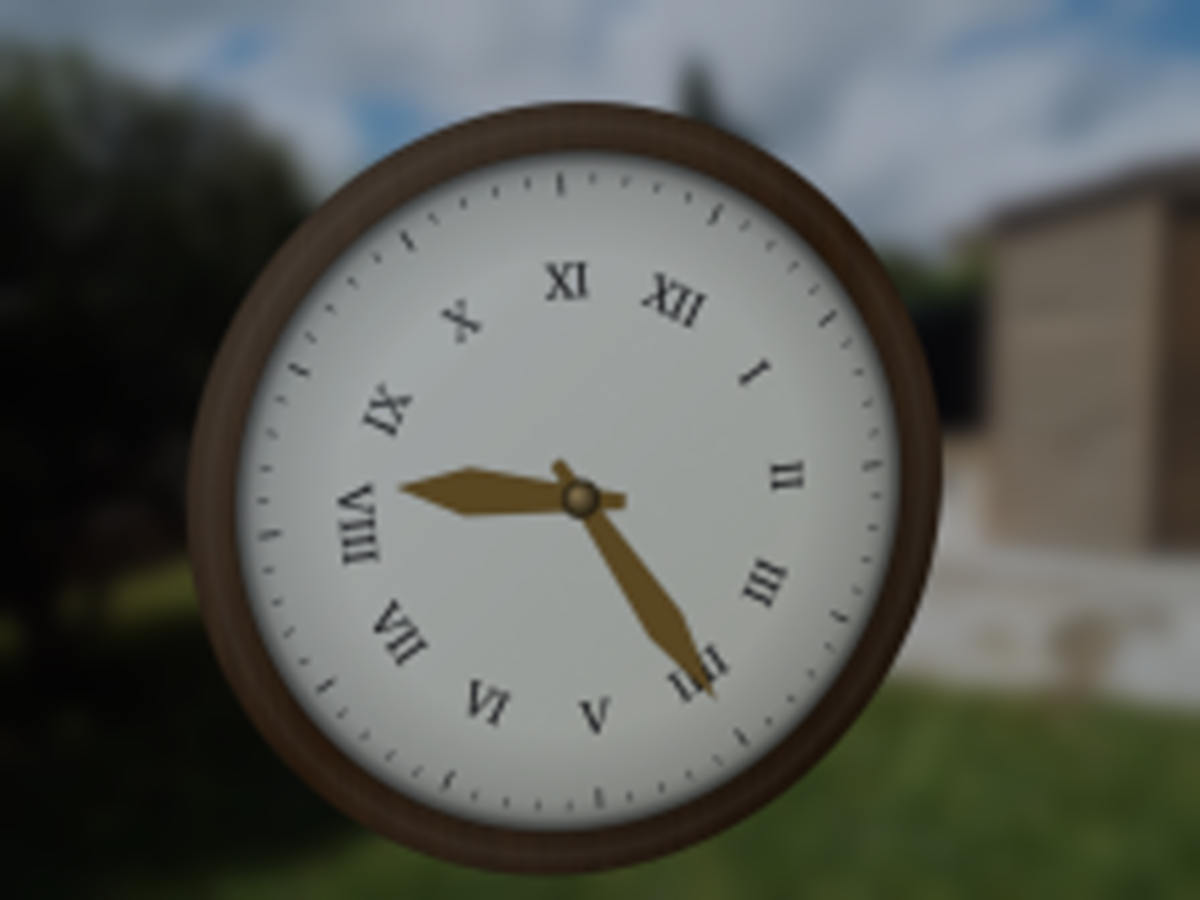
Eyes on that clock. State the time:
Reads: 8:20
